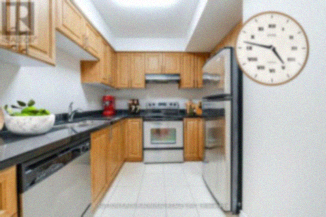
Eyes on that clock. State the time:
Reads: 4:47
